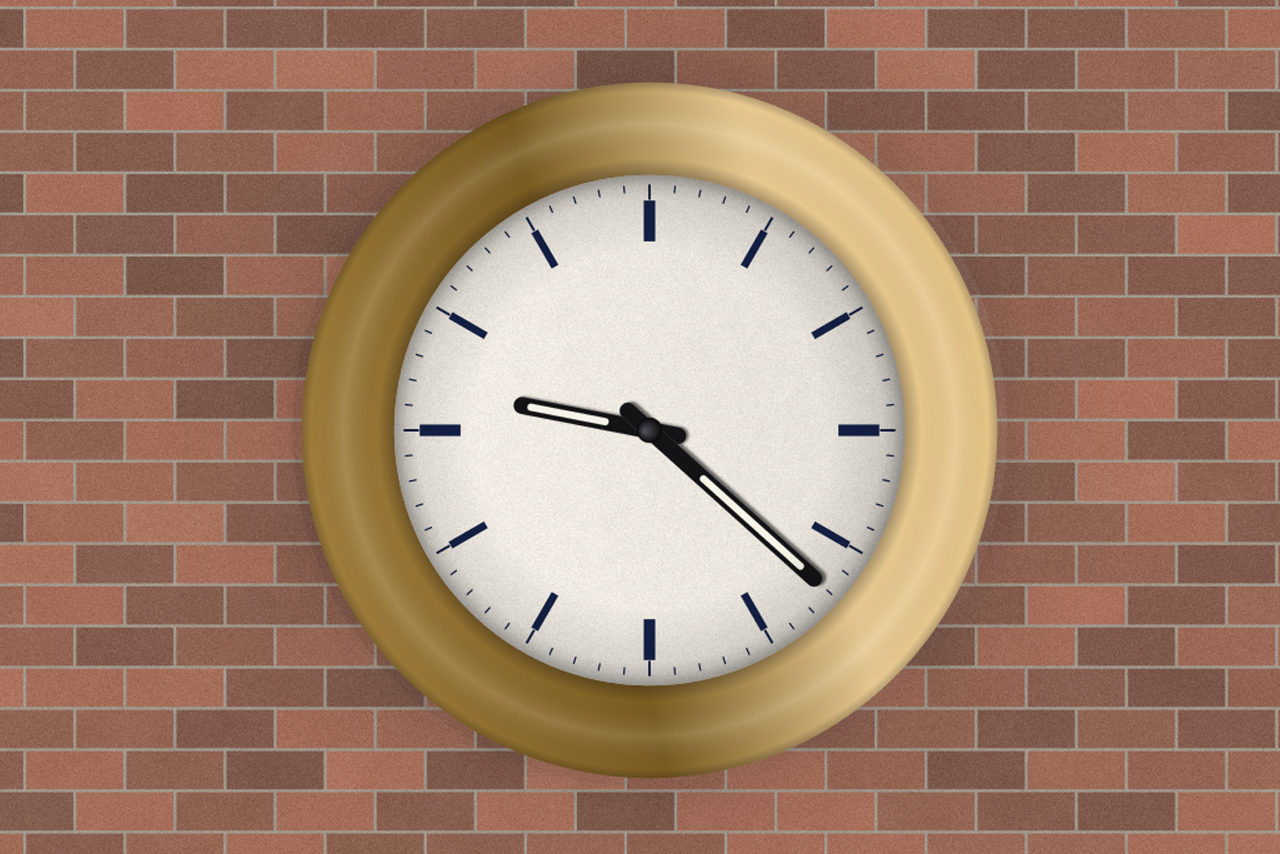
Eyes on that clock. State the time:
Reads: 9:22
